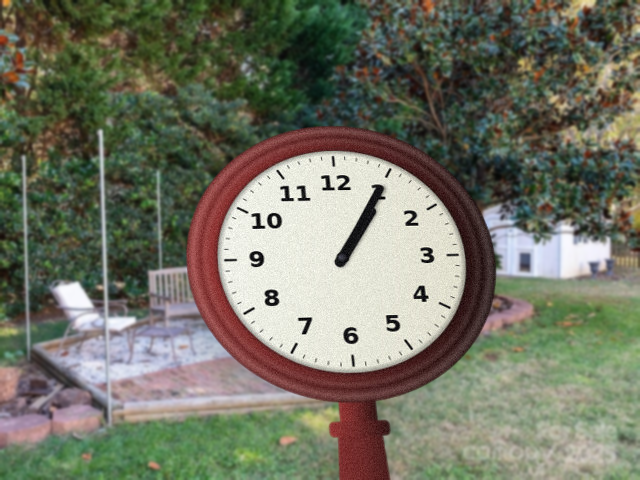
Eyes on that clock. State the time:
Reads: 1:05
